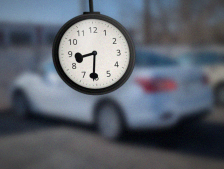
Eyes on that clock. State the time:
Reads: 8:31
